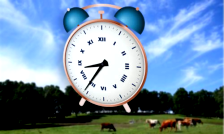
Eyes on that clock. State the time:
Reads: 8:36
